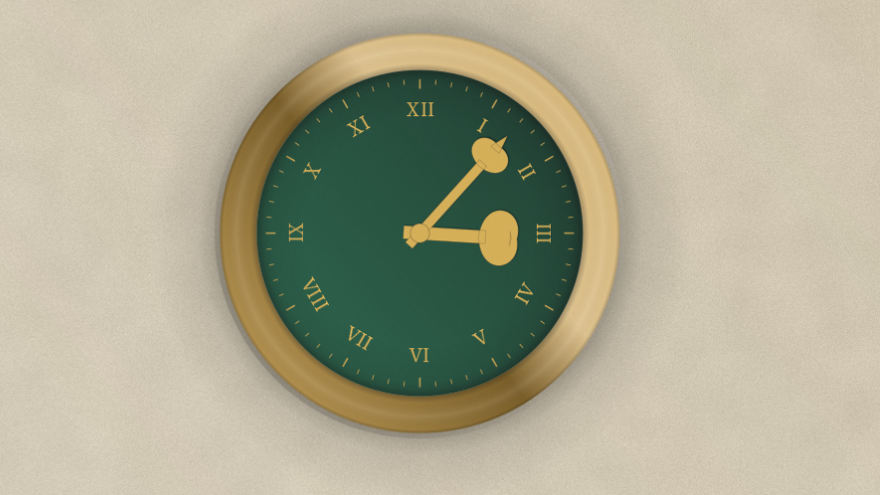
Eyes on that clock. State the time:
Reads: 3:07
